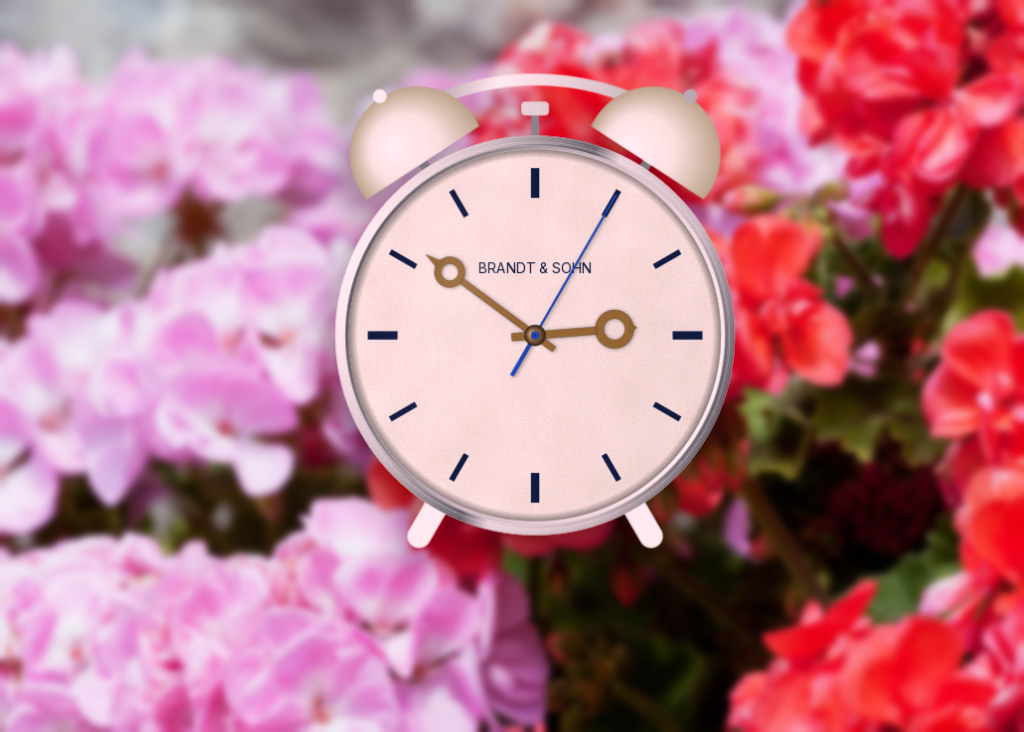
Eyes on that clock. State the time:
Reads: 2:51:05
